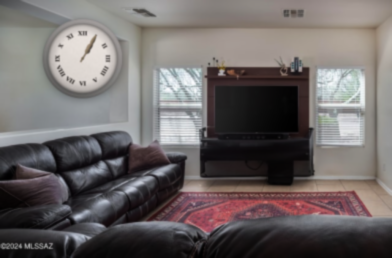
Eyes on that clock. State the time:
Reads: 1:05
